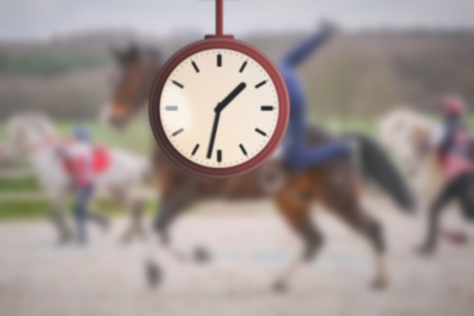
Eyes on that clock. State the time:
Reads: 1:32
